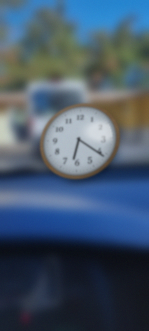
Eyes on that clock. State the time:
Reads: 6:21
